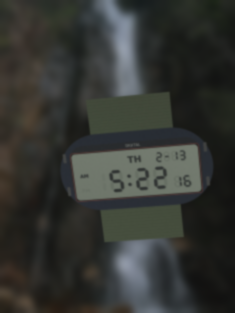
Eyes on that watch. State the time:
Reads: 5:22:16
